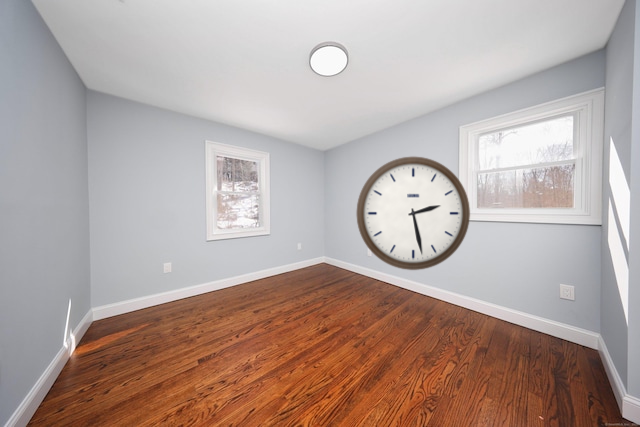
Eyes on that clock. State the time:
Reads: 2:28
